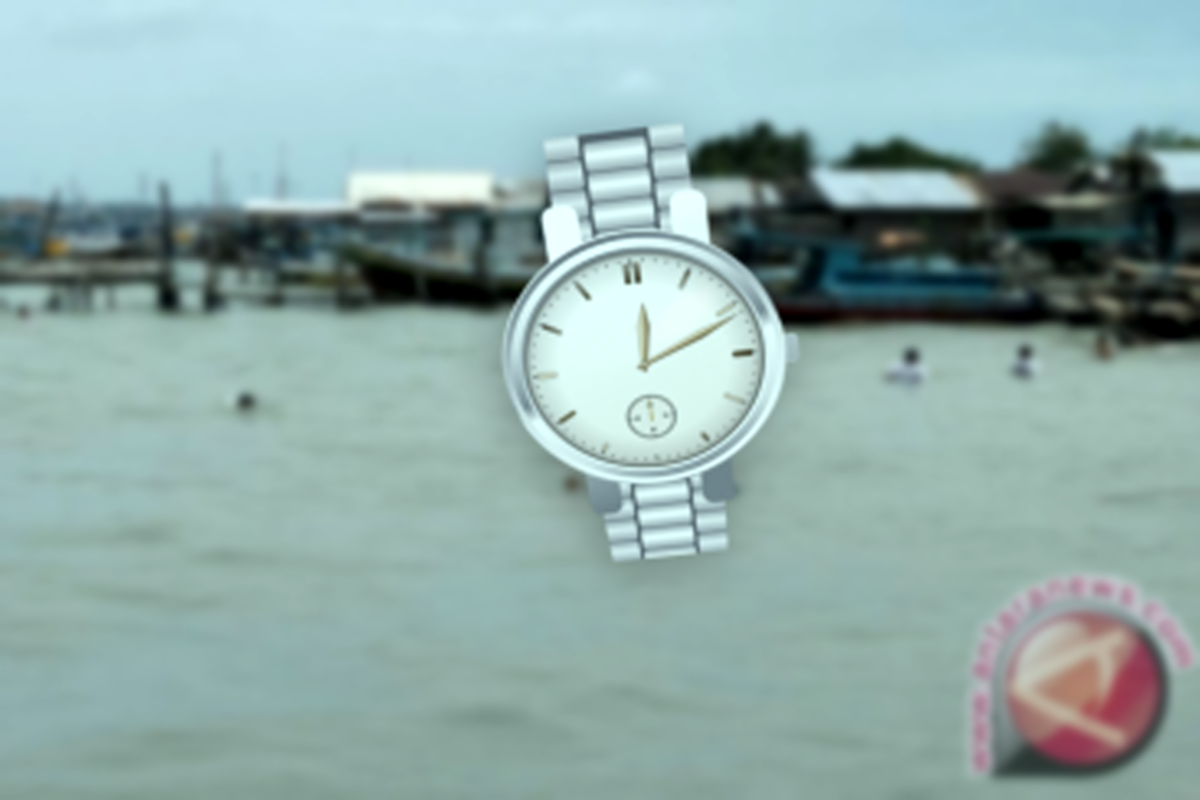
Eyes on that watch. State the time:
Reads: 12:11
